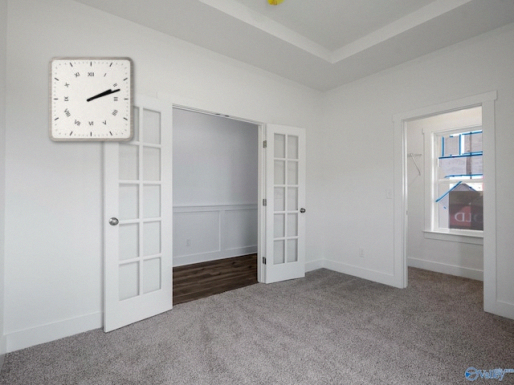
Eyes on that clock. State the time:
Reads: 2:12
